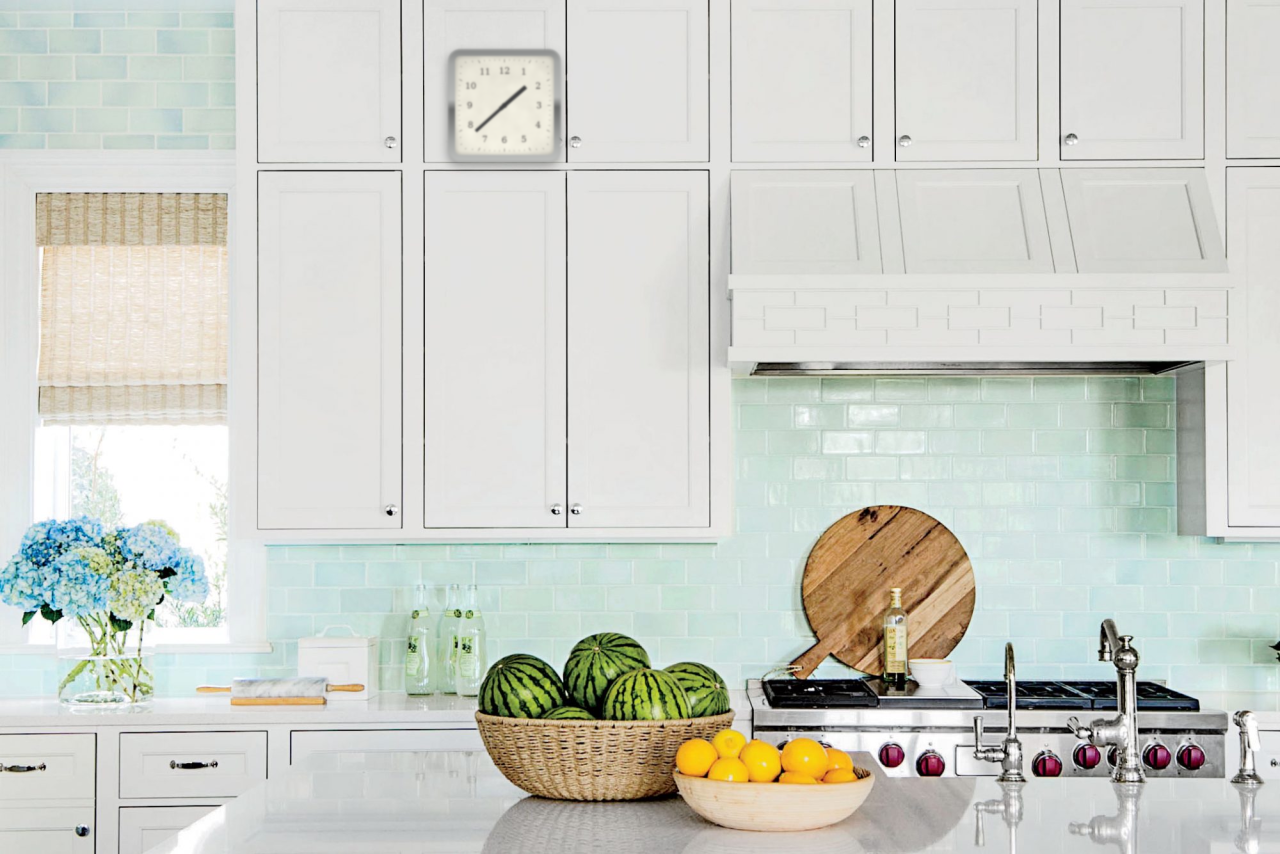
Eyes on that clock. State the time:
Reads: 1:38
